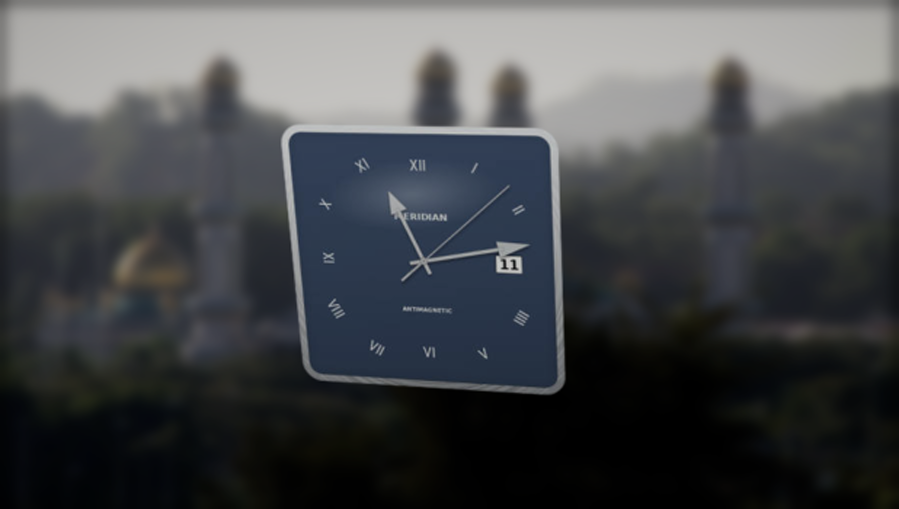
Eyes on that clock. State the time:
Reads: 11:13:08
